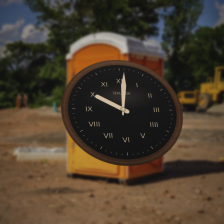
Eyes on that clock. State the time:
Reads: 10:01
